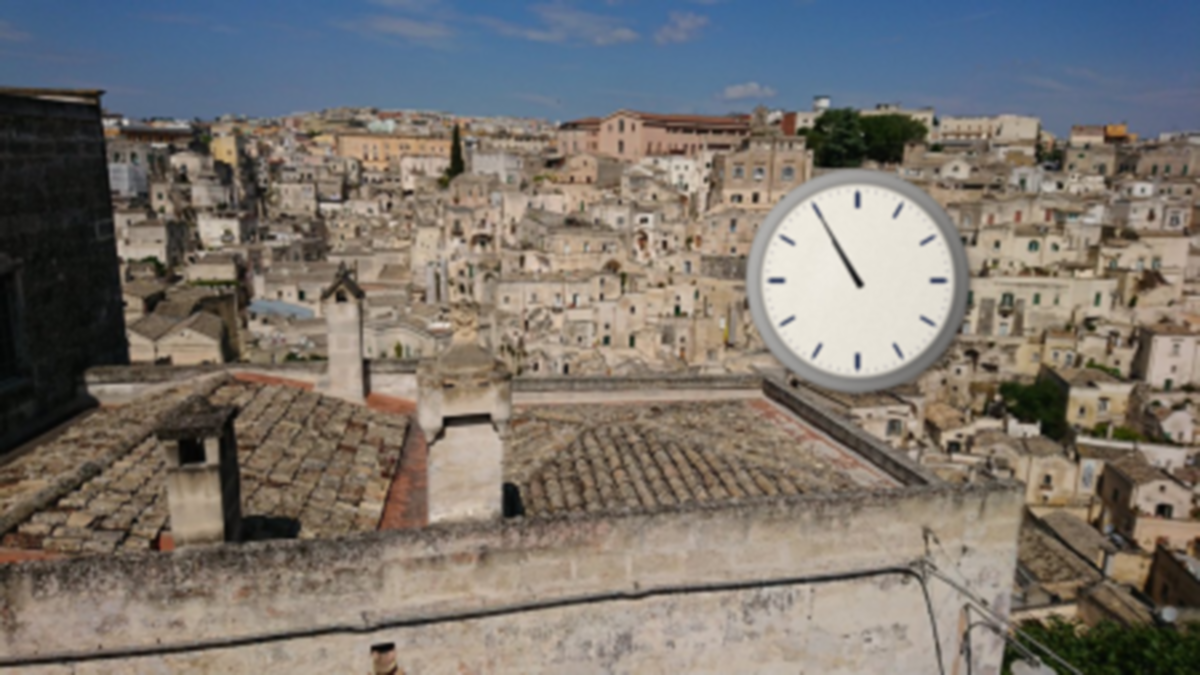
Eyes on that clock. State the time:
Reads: 10:55
